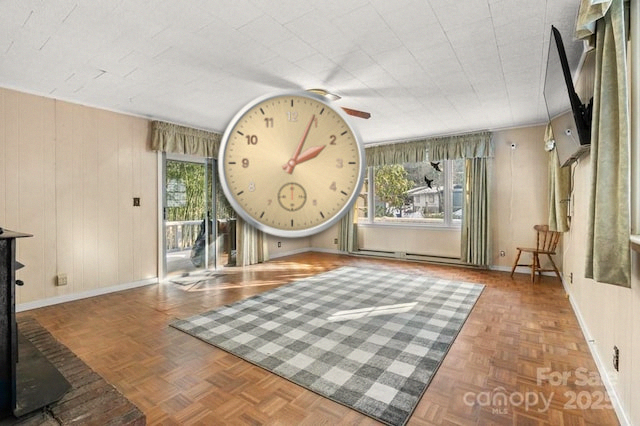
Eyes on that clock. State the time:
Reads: 2:04
